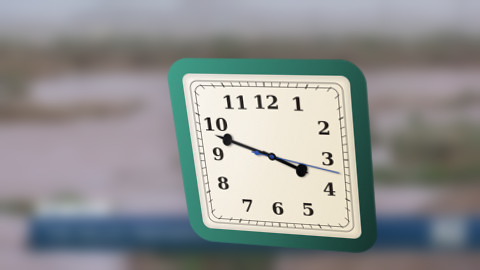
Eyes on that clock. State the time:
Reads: 3:48:17
